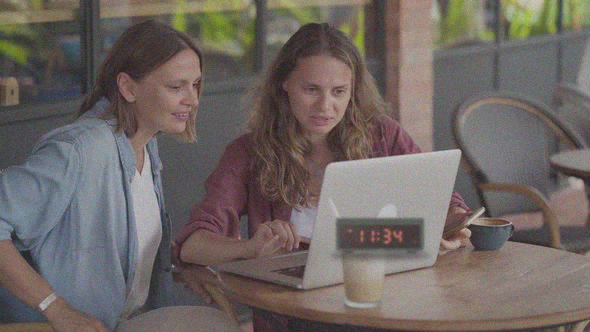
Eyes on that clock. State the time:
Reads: 11:34
